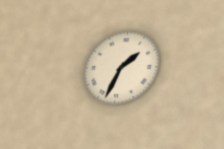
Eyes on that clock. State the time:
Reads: 1:33
